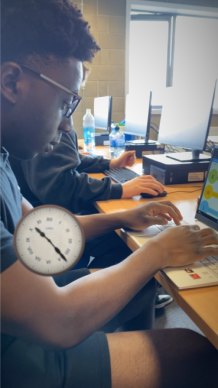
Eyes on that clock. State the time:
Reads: 10:23
